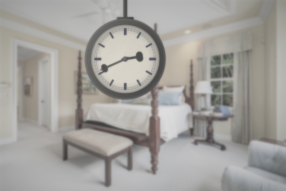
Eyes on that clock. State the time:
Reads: 2:41
